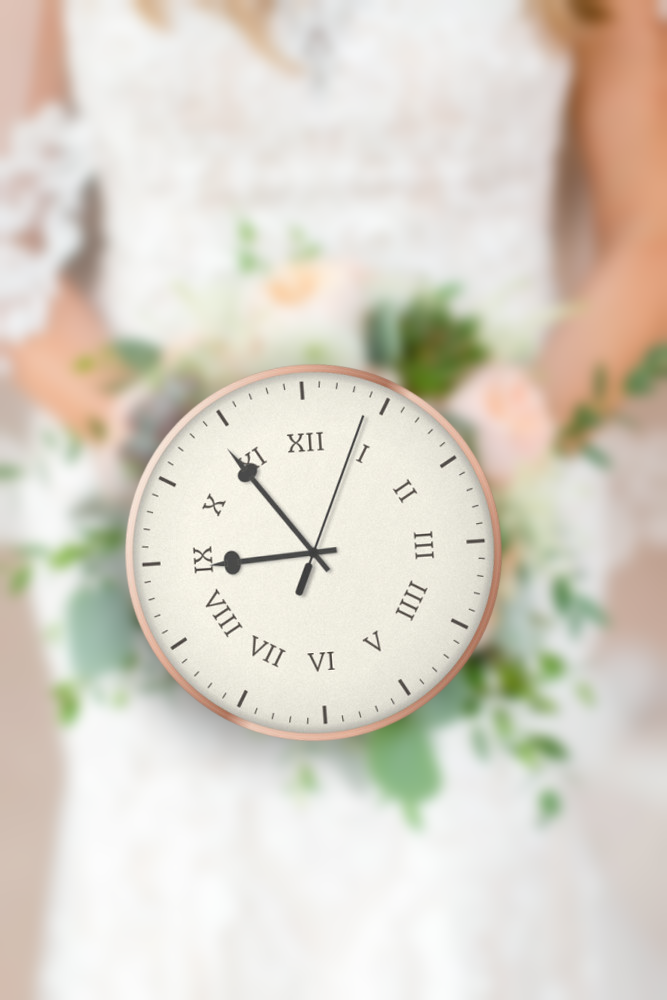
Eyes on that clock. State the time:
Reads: 8:54:04
